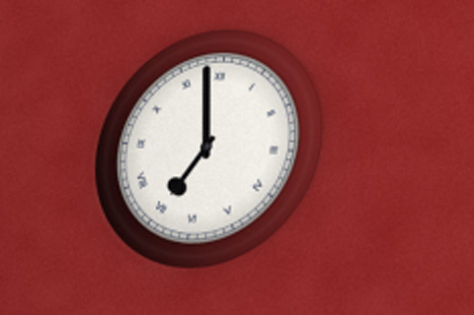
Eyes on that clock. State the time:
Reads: 6:58
